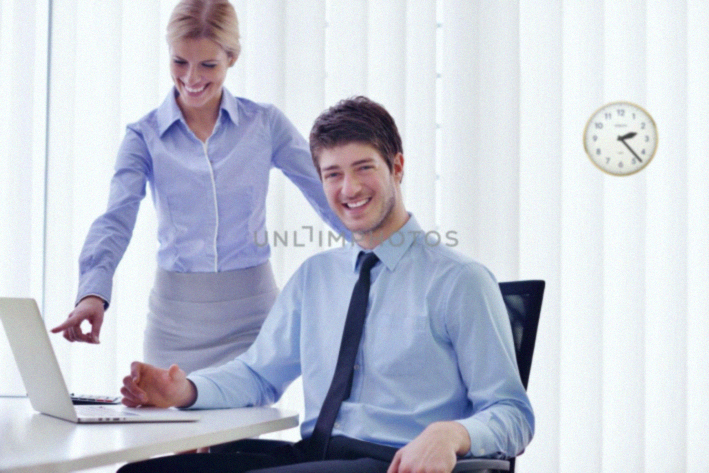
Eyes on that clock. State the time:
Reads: 2:23
